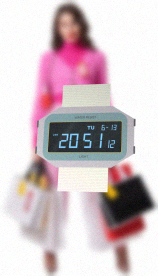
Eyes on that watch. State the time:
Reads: 20:51:12
